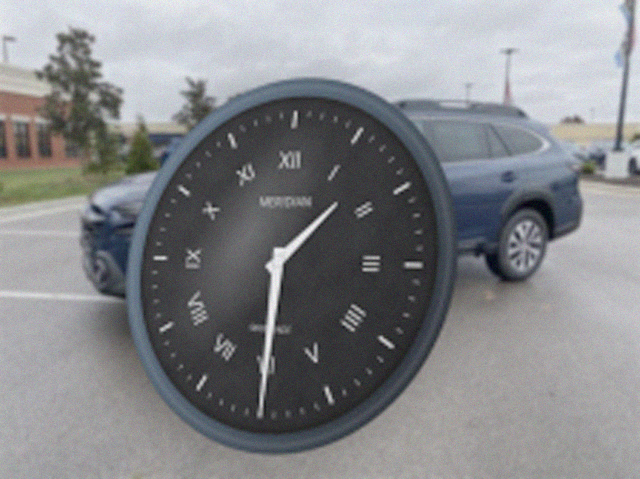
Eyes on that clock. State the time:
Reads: 1:30
